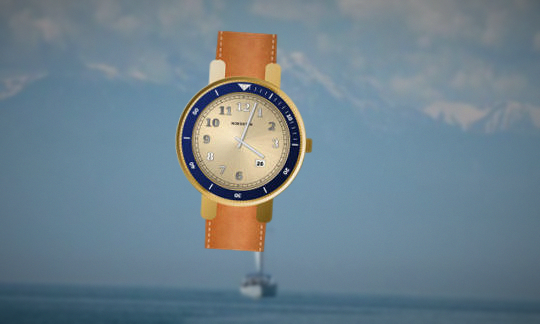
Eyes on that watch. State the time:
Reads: 4:03
